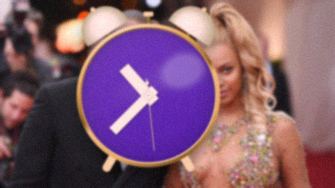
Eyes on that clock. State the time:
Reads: 10:37:29
